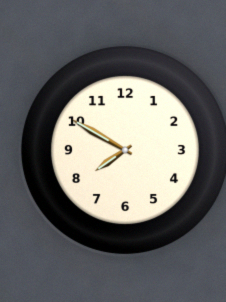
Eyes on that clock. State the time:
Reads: 7:50
